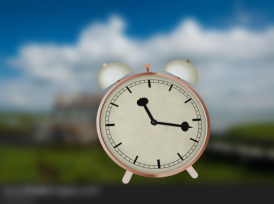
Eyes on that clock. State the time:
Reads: 11:17
